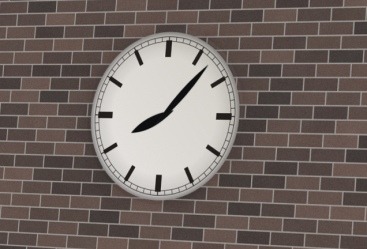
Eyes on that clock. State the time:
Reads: 8:07
